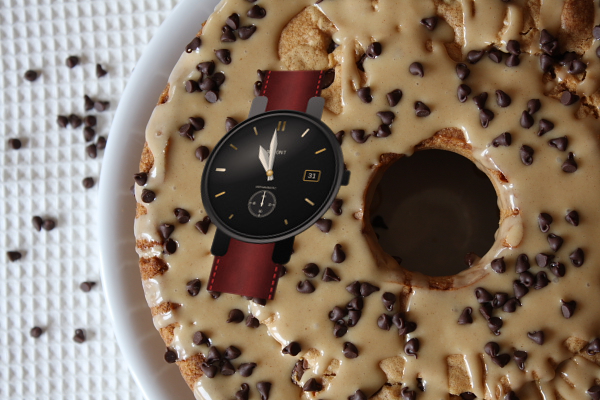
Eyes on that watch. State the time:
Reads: 10:59
